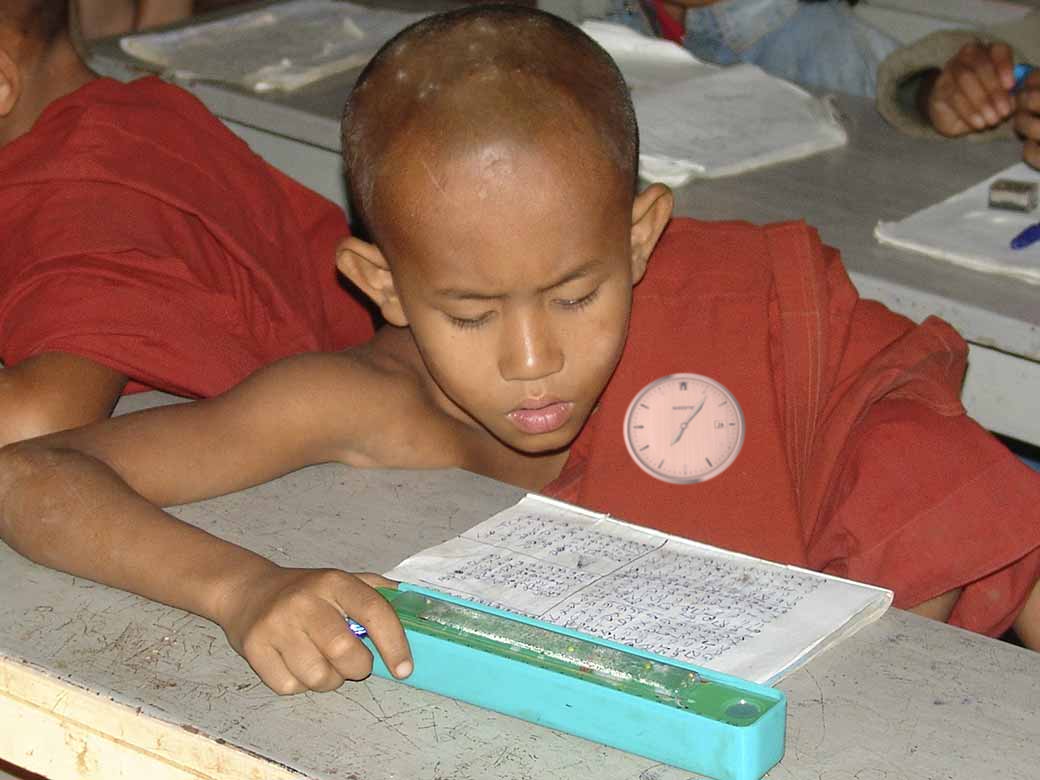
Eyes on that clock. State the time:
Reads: 7:06
